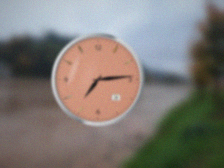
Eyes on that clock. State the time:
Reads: 7:14
